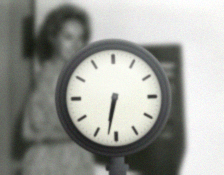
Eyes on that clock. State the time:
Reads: 6:32
